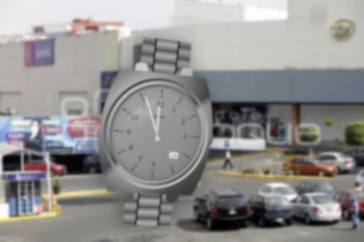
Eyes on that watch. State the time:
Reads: 11:56
